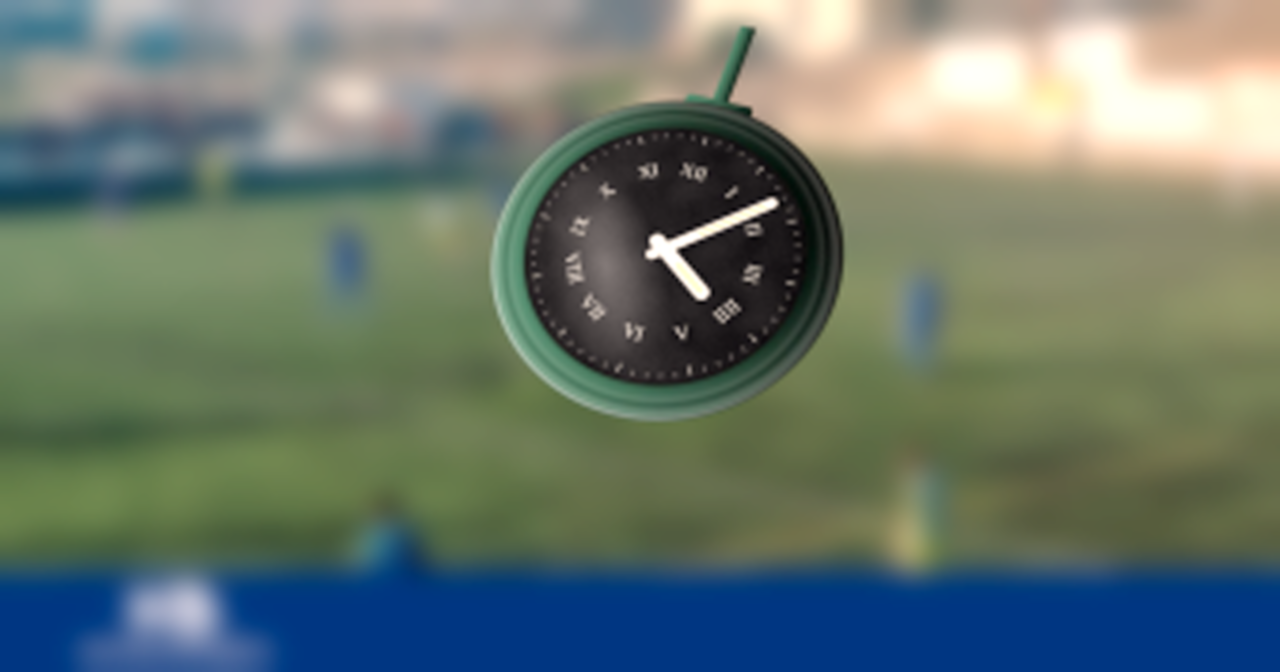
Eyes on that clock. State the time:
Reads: 4:08
